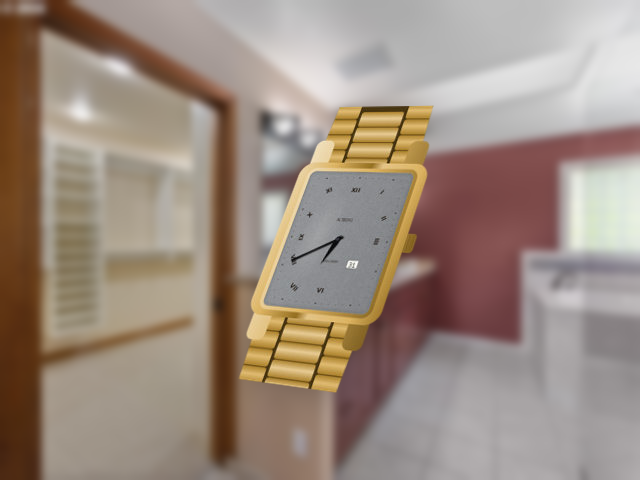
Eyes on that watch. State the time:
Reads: 6:40
